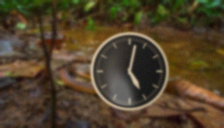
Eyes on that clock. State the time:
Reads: 5:02
